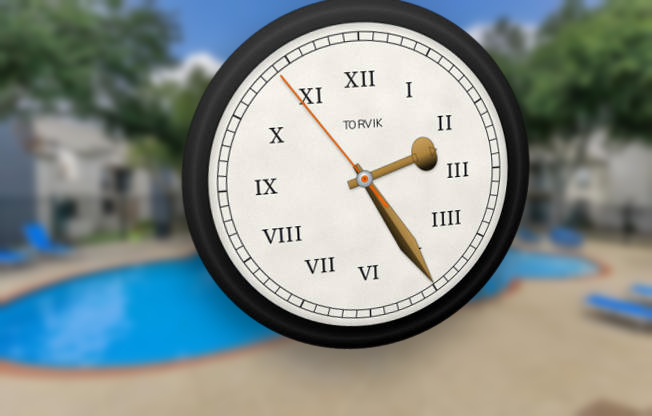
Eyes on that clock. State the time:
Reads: 2:24:54
